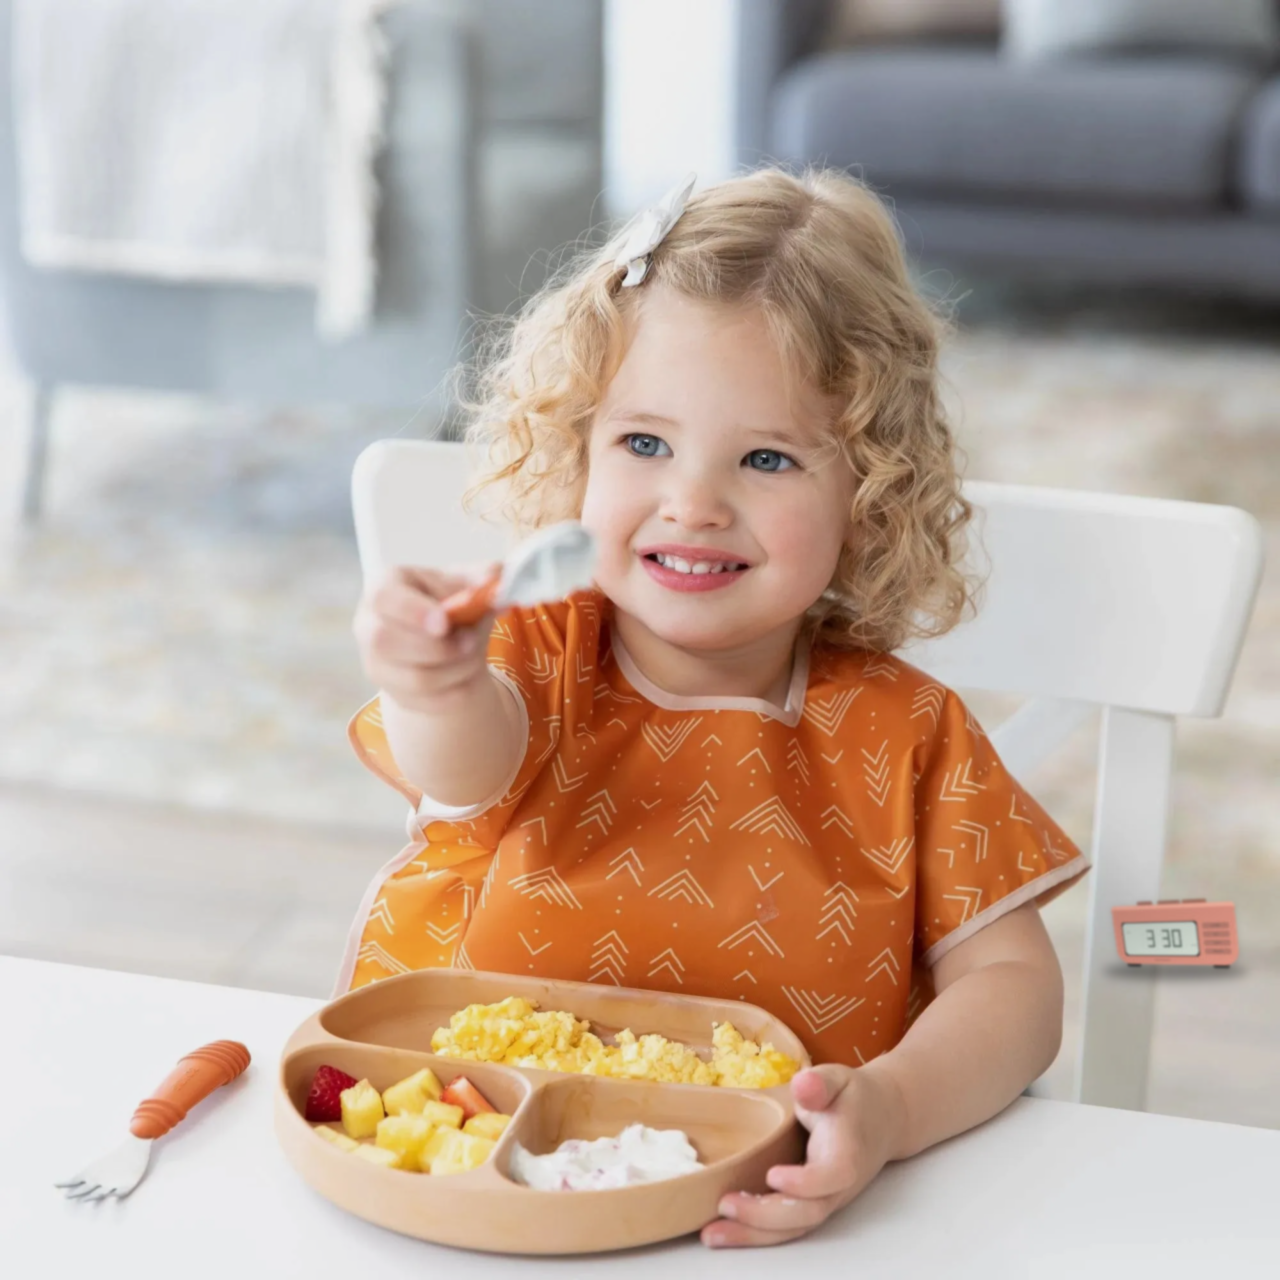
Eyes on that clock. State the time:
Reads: 3:30
